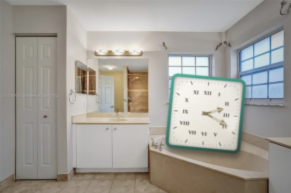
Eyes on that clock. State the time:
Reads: 2:19
